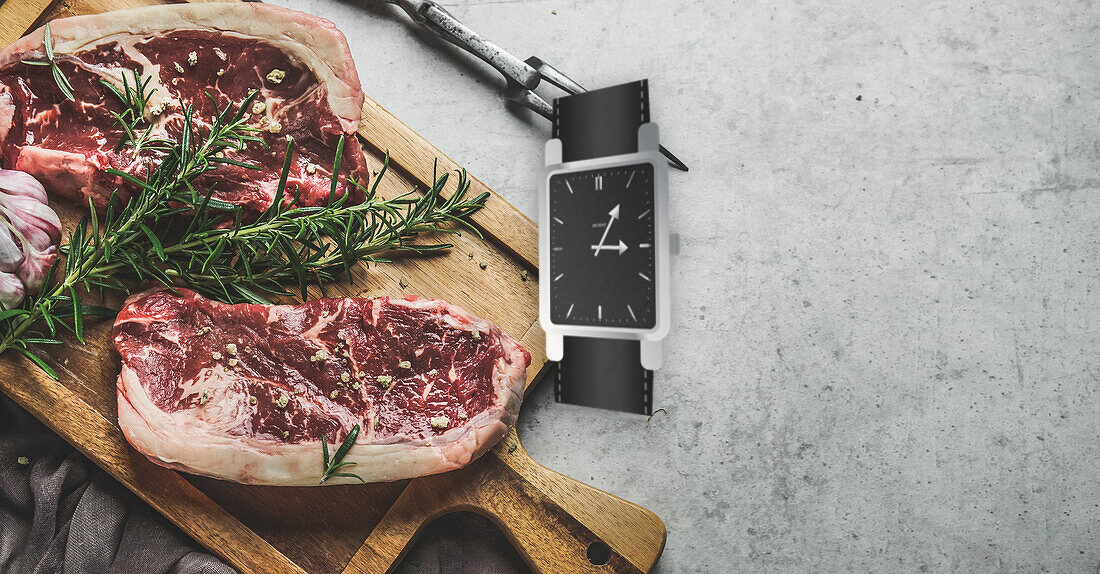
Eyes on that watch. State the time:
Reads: 3:05
